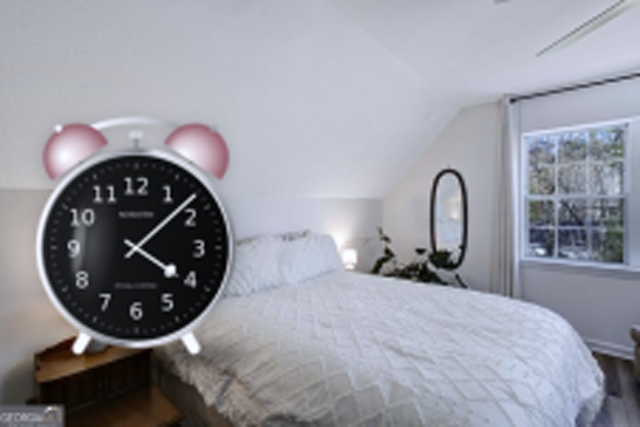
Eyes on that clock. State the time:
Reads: 4:08
